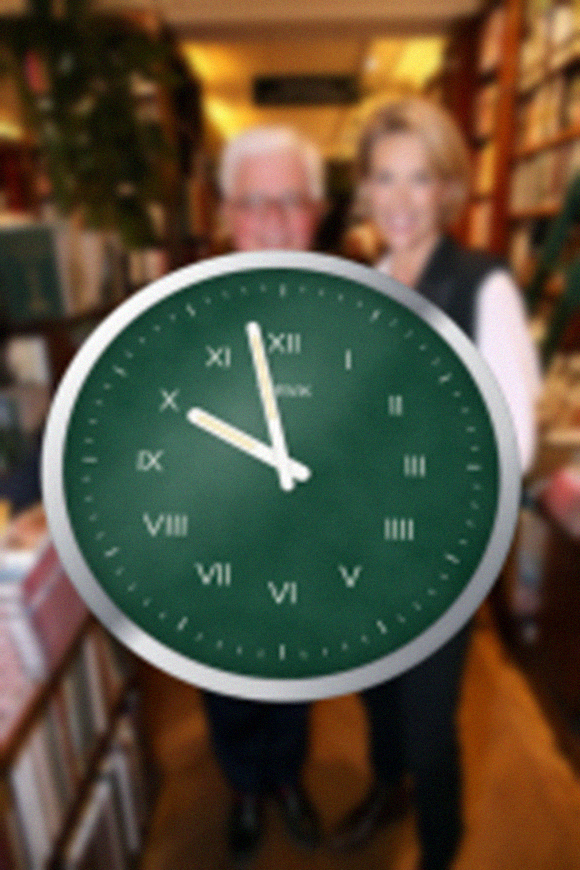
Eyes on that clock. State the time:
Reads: 9:58
